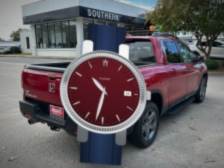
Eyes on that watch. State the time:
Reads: 10:32
